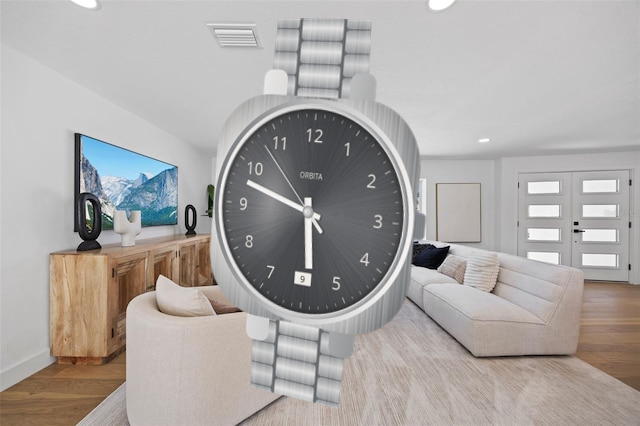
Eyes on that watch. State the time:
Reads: 5:47:53
